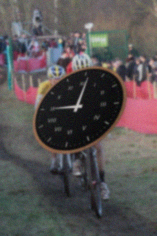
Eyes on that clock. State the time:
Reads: 9:01
